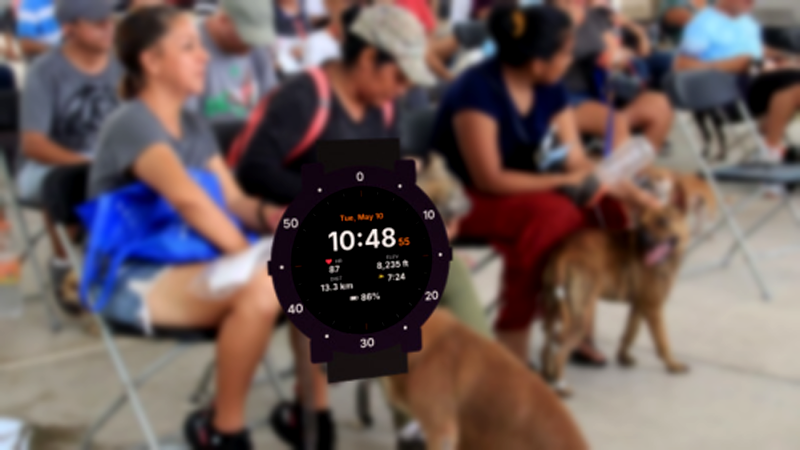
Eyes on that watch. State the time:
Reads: 10:48
